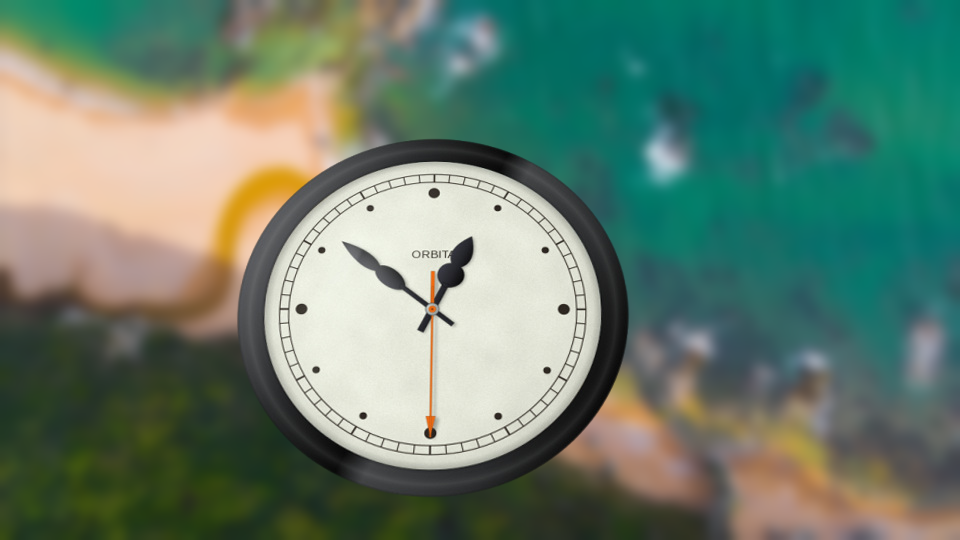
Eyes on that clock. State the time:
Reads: 12:51:30
